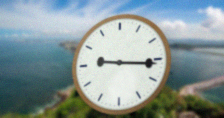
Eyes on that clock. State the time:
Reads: 9:16
